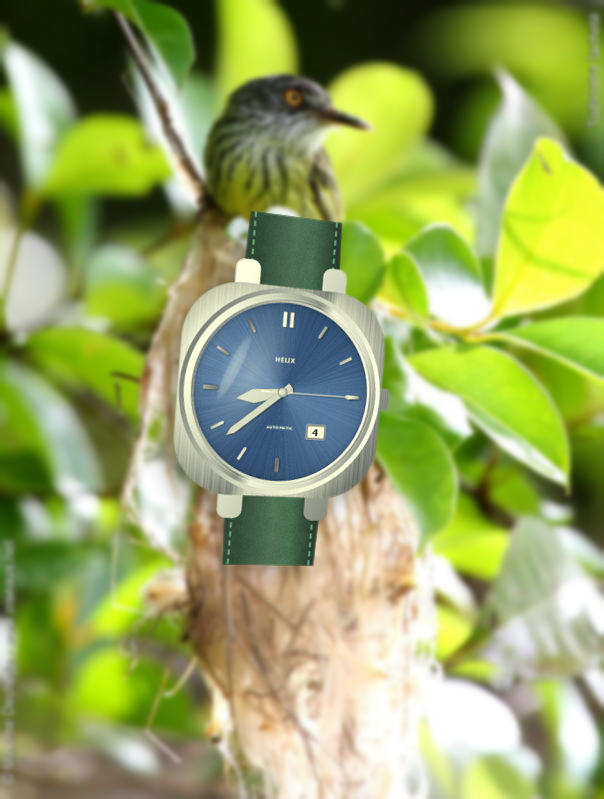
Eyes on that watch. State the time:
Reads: 8:38:15
